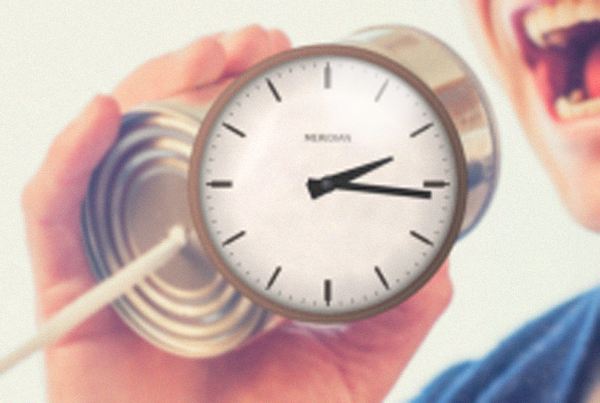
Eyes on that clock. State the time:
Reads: 2:16
